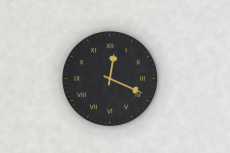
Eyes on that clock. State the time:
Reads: 12:19
